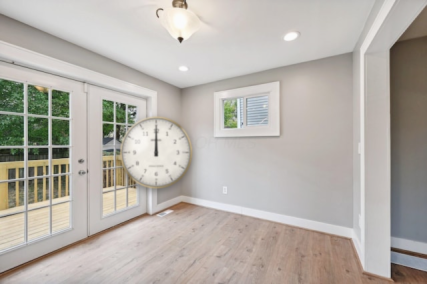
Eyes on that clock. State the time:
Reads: 12:00
